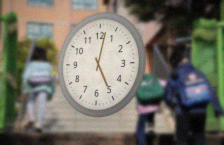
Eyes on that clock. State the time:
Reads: 5:02
